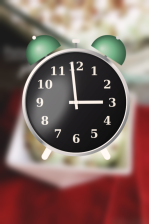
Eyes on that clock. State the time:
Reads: 2:59
